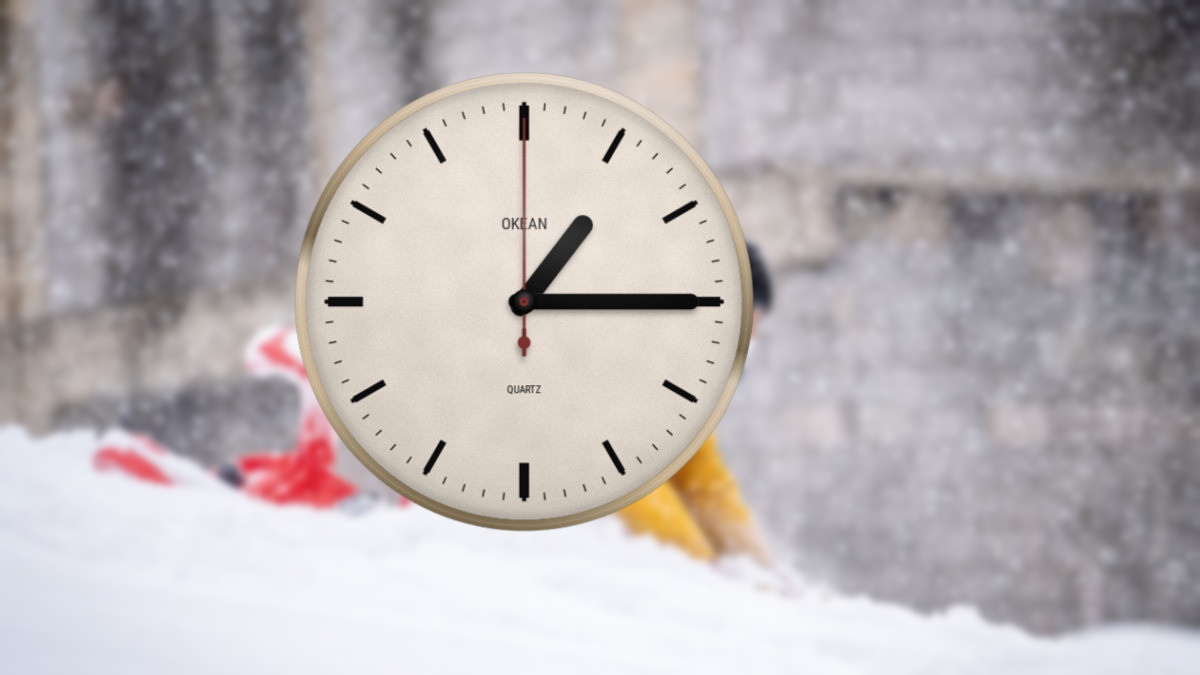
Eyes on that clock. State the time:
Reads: 1:15:00
